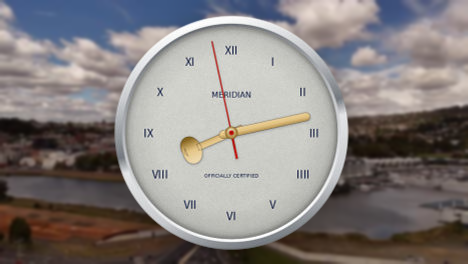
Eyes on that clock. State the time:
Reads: 8:12:58
